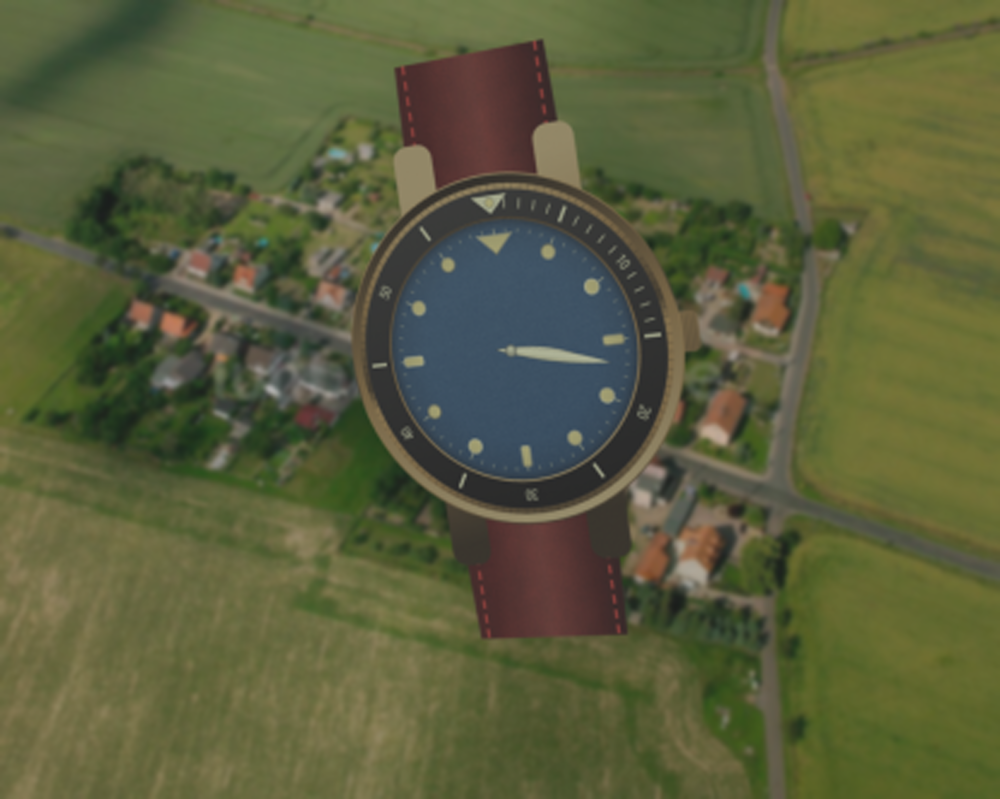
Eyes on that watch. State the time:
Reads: 3:17
